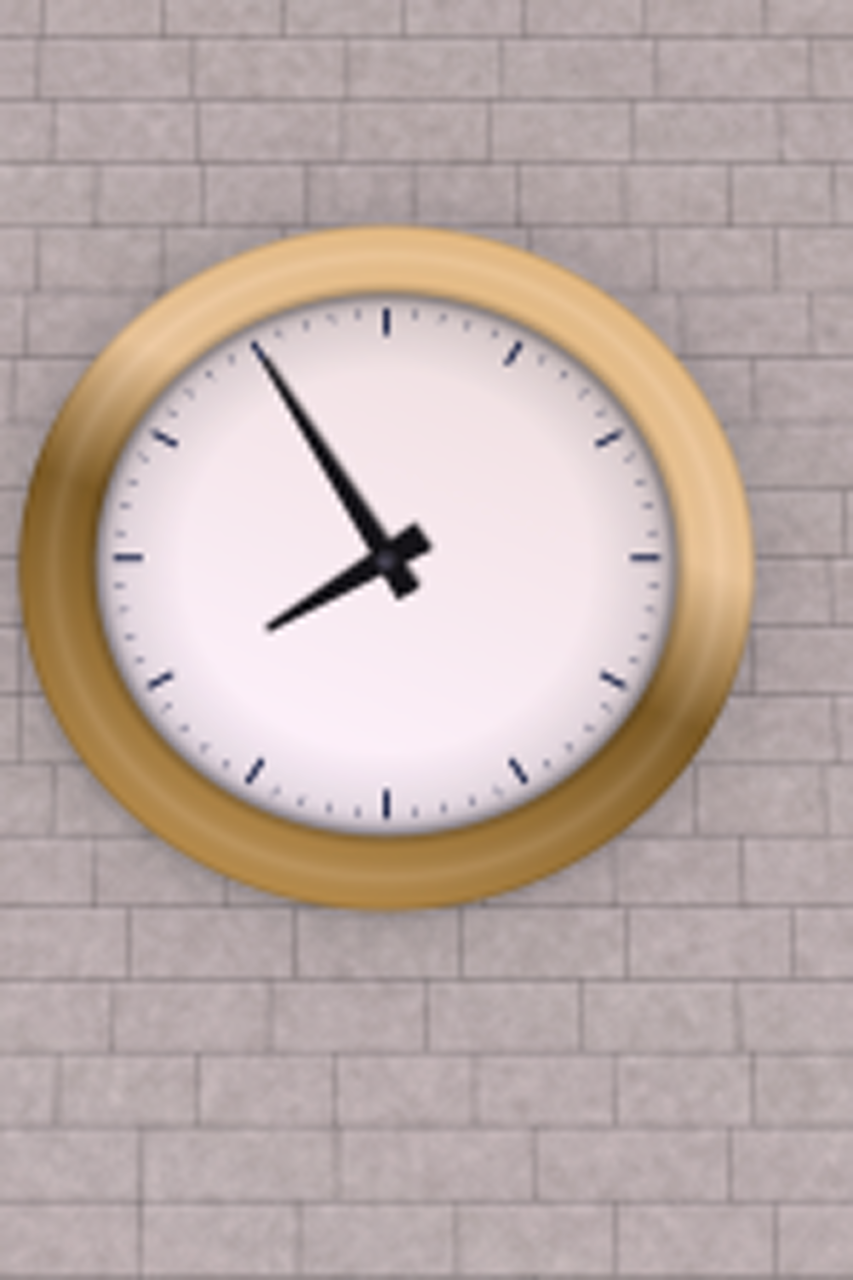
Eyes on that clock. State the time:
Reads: 7:55
